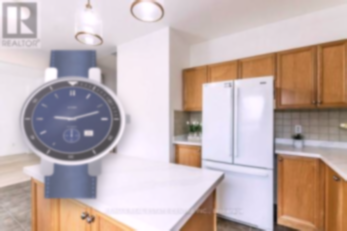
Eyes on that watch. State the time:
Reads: 9:12
